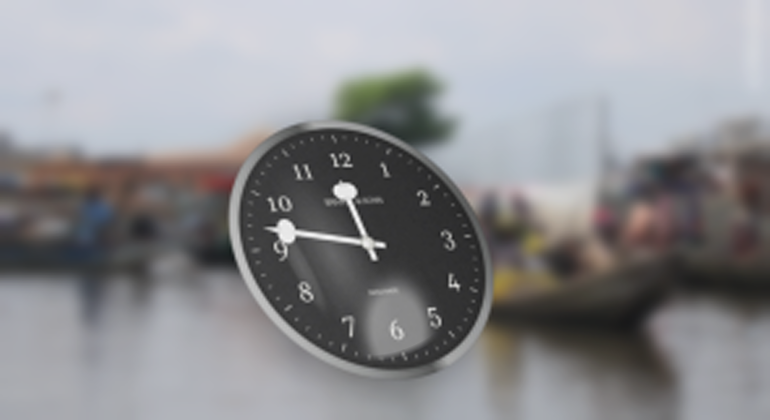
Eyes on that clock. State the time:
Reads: 11:47
